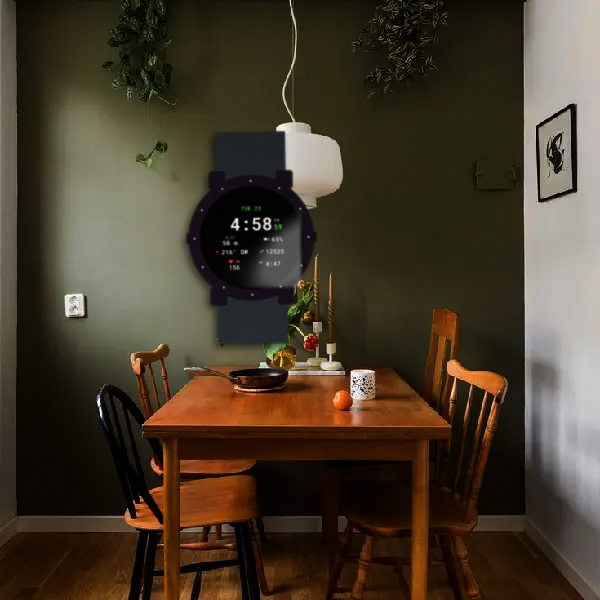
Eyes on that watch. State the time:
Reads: 4:58
